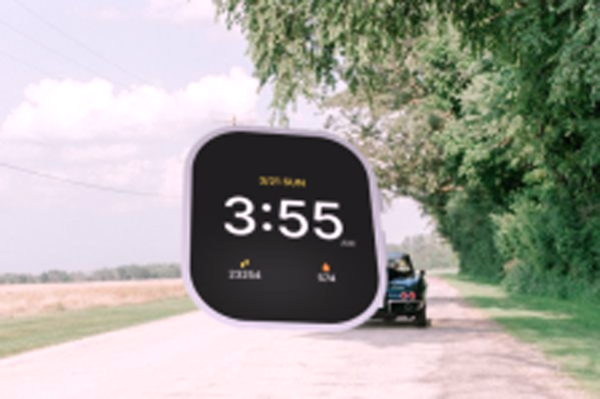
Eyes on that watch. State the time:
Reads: 3:55
